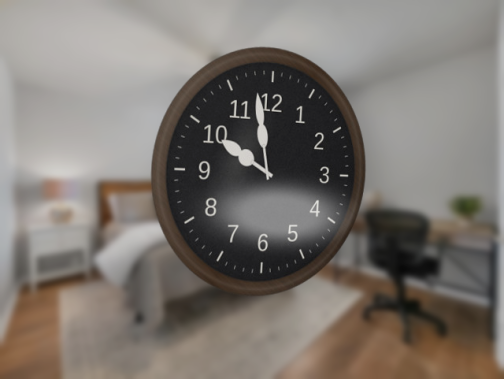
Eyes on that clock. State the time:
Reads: 9:58
